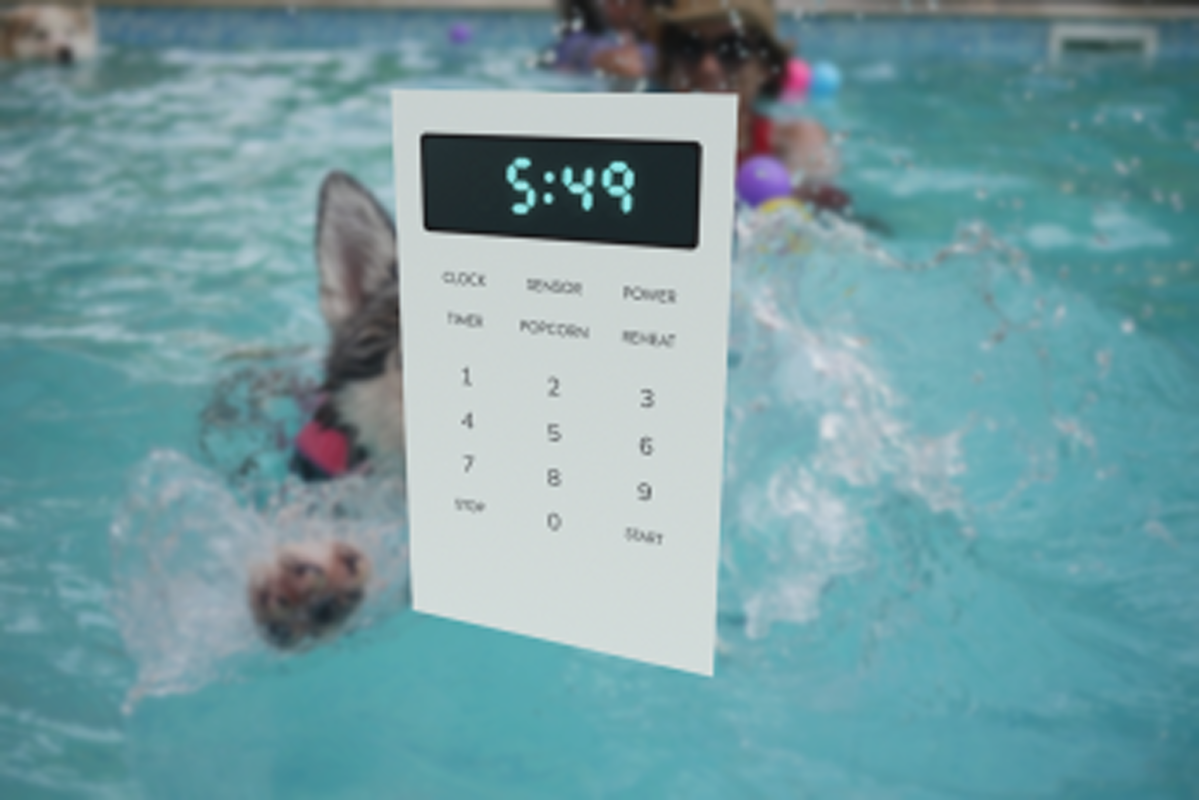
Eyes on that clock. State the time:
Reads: 5:49
